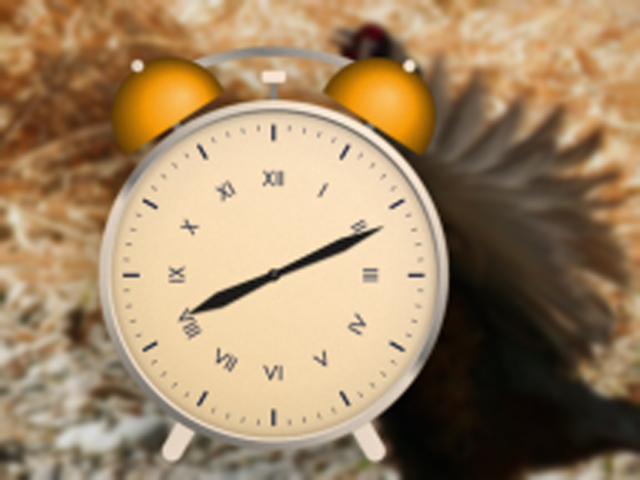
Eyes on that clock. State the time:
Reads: 8:11
